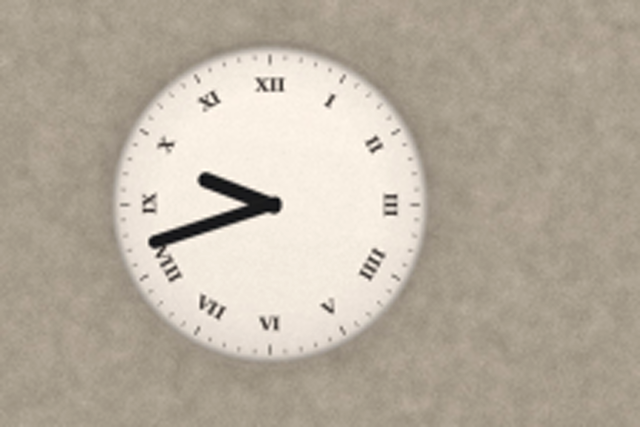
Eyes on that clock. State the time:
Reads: 9:42
